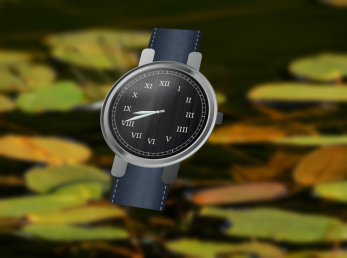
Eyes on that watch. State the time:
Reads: 8:41
